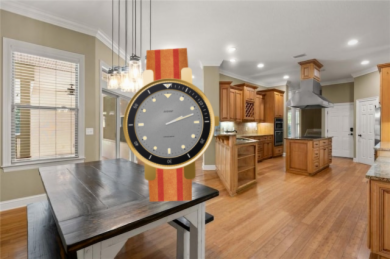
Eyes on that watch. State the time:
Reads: 2:12
